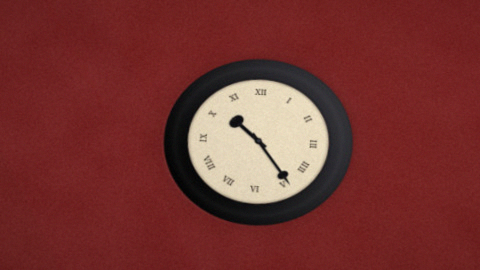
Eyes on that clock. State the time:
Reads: 10:24
